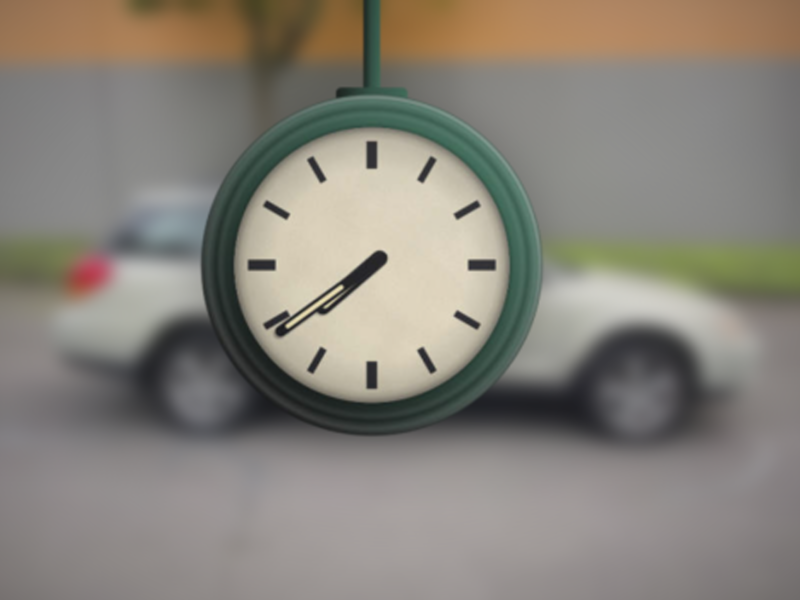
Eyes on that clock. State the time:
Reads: 7:39
